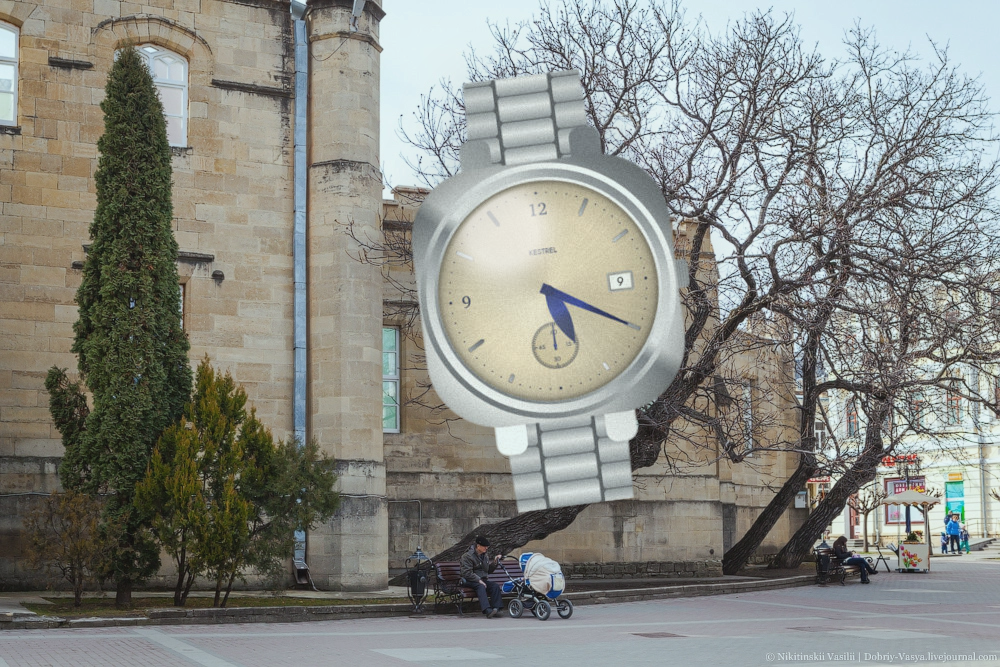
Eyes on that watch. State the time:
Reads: 5:20
